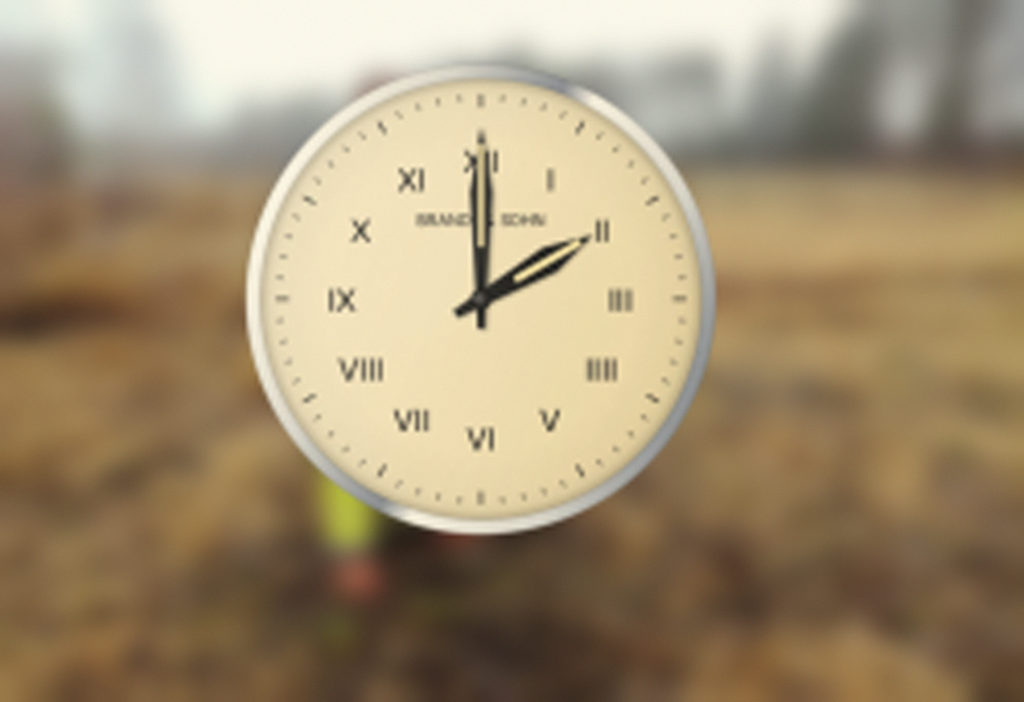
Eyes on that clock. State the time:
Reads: 2:00
